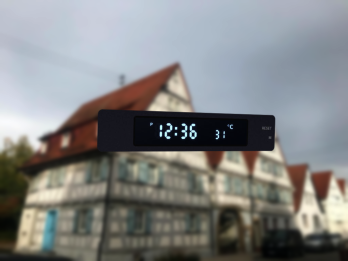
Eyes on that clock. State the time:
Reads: 12:36
